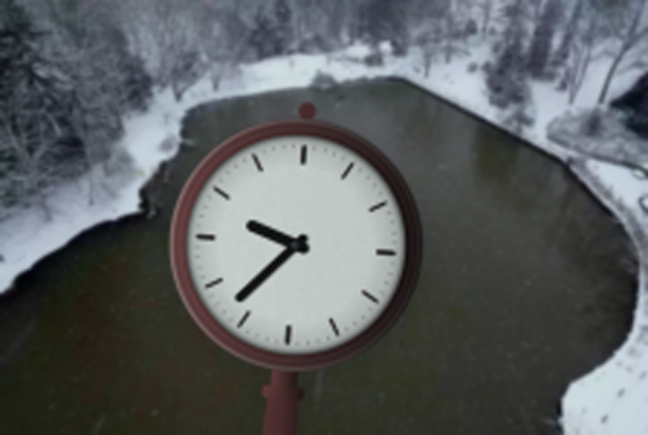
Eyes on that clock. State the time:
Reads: 9:37
